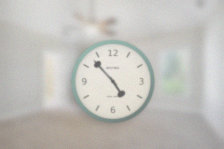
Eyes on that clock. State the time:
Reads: 4:53
